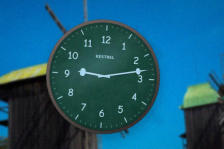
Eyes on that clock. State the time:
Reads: 9:13
